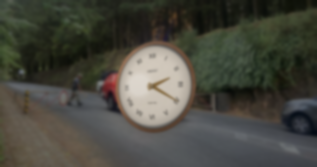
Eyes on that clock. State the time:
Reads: 2:20
